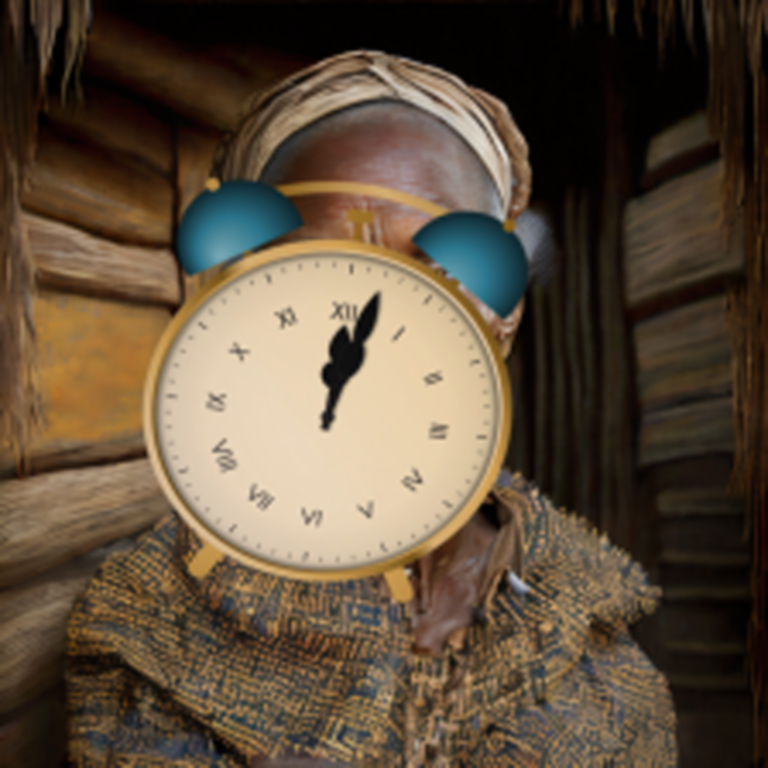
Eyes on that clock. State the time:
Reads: 12:02
